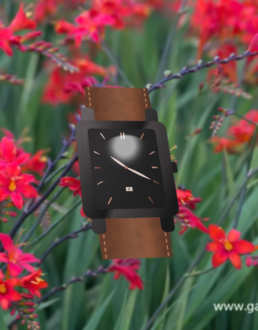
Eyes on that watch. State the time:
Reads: 10:20
